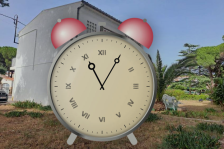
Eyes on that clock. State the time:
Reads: 11:05
